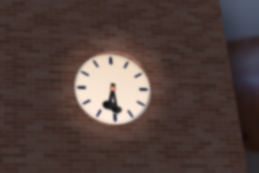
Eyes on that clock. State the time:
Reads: 6:29
